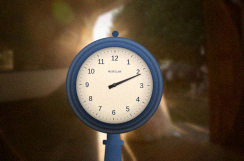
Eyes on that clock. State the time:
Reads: 2:11
